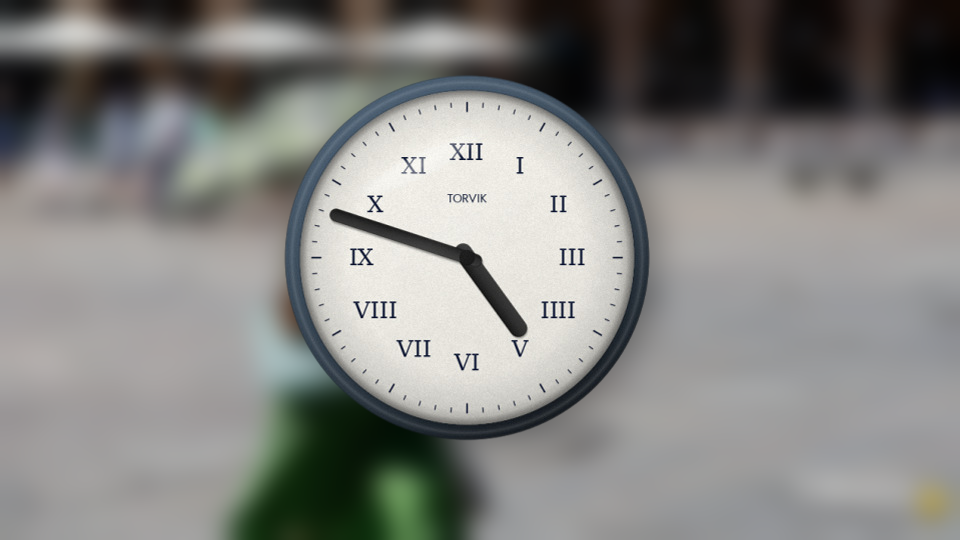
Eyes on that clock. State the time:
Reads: 4:48
